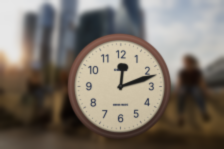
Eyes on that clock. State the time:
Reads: 12:12
